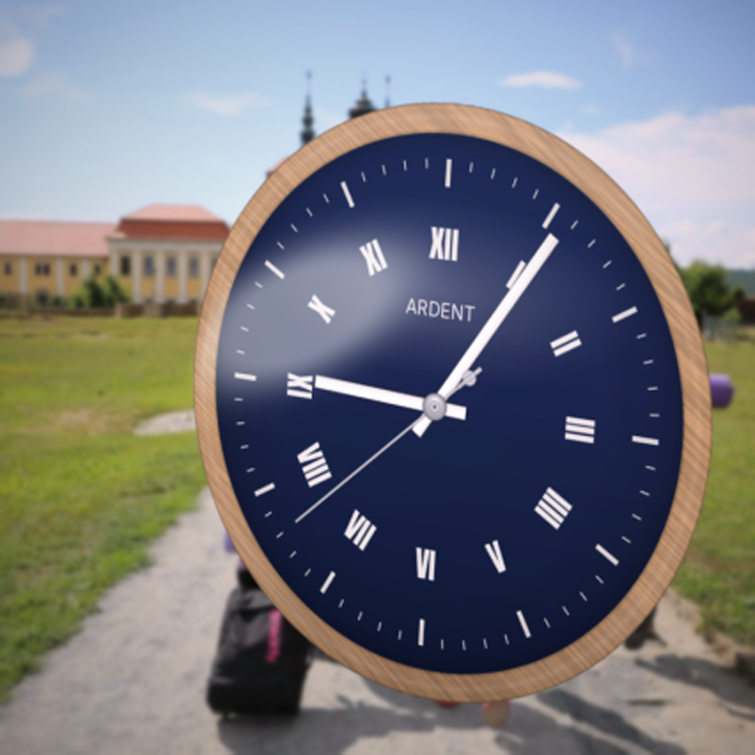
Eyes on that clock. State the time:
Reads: 9:05:38
